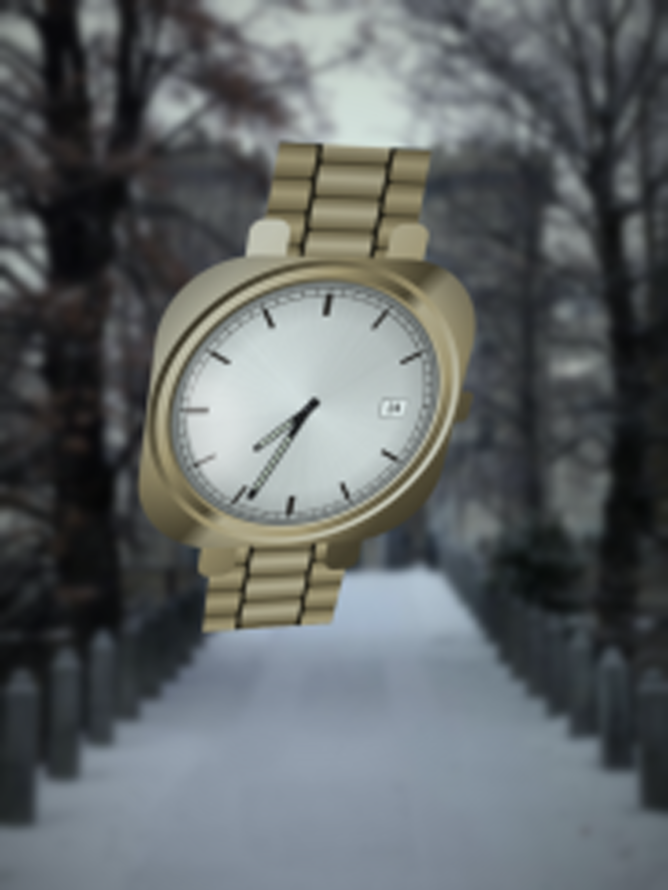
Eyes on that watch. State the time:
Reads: 7:34
